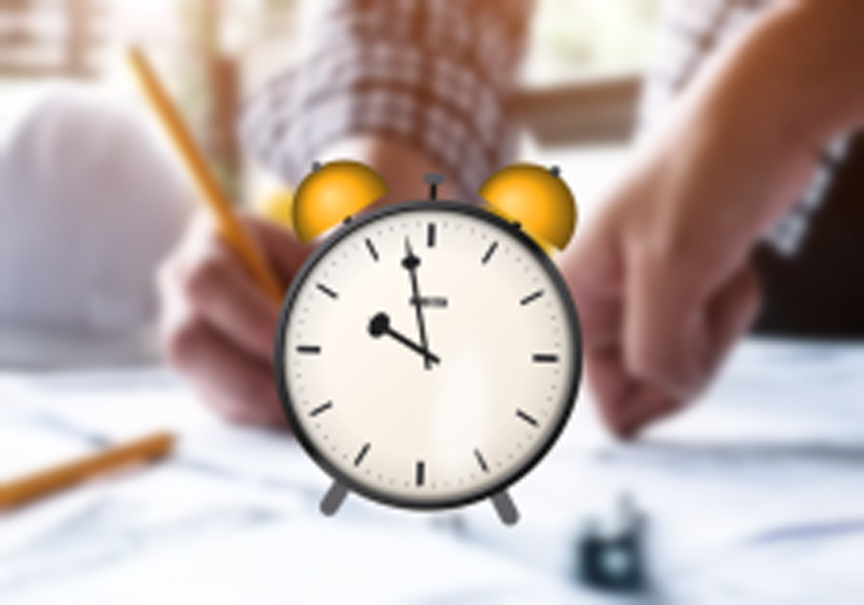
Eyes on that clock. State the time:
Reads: 9:58
